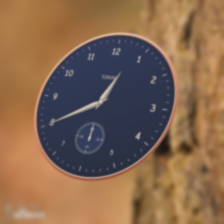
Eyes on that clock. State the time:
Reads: 12:40
